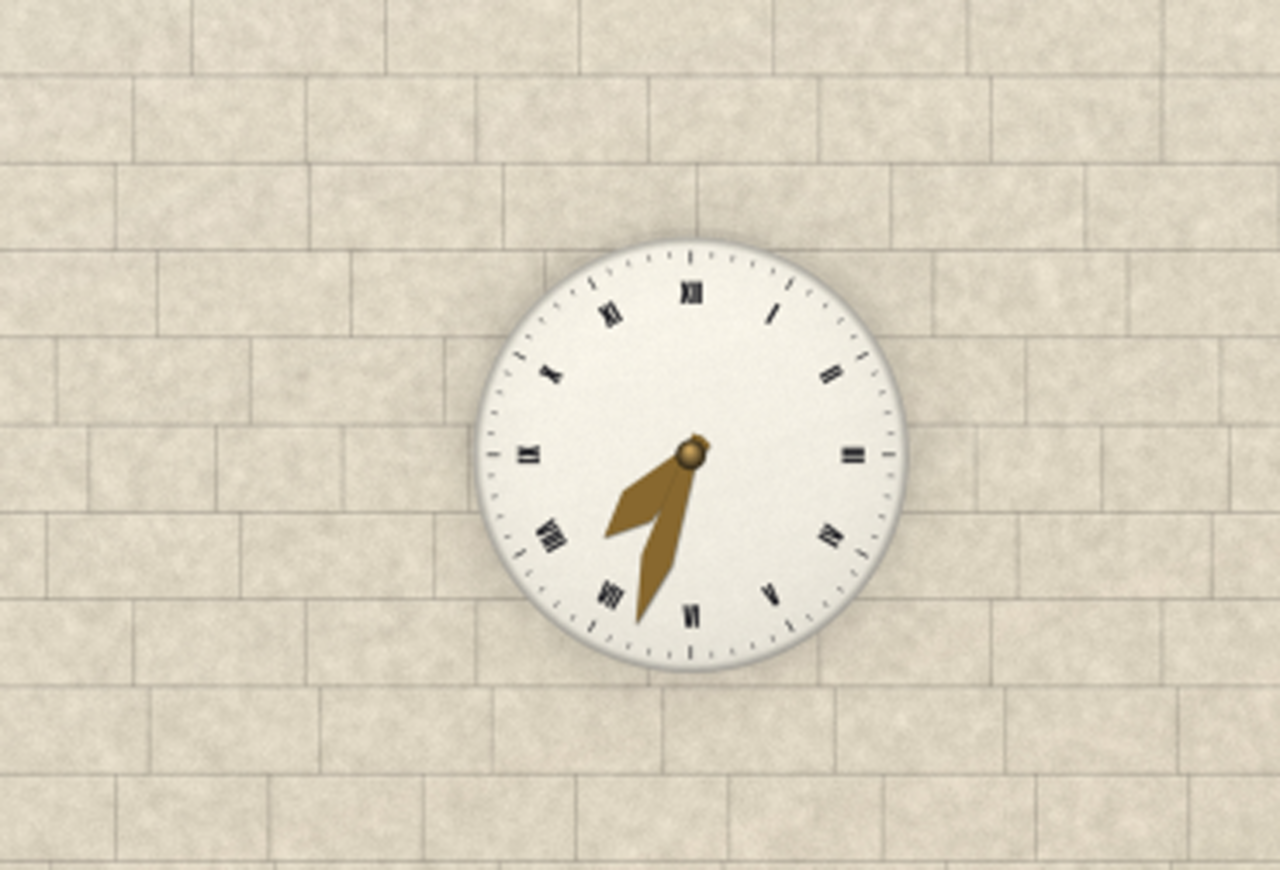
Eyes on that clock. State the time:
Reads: 7:33
